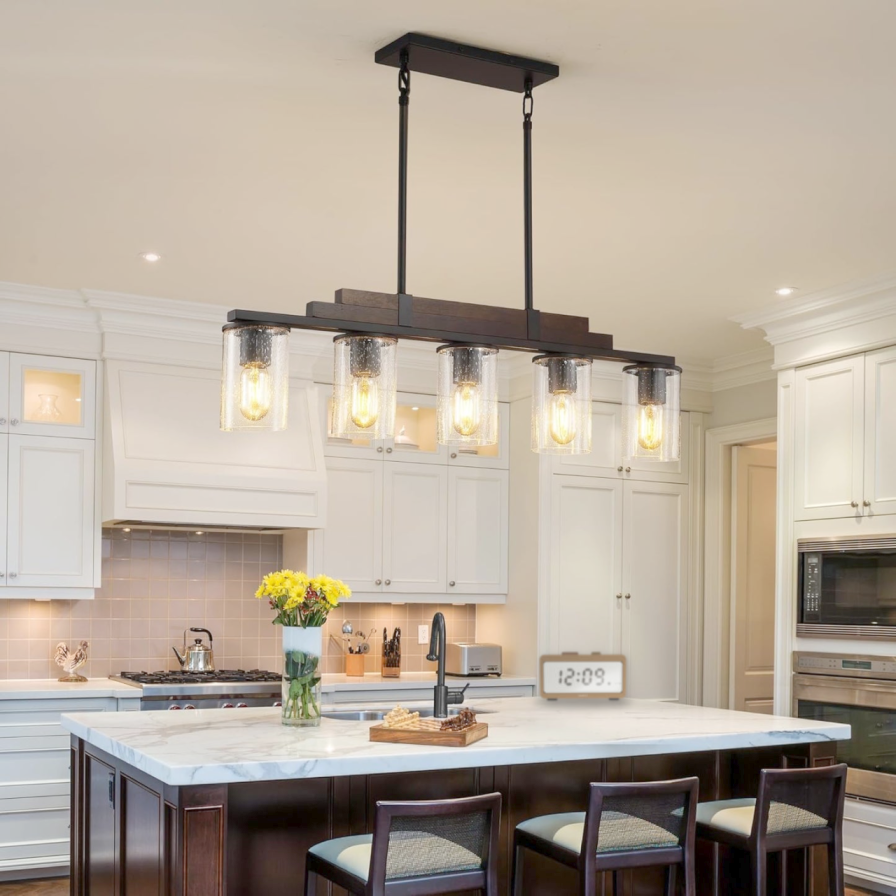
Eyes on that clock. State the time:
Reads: 12:09
